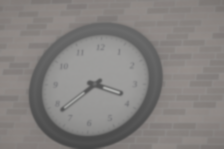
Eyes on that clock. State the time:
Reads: 3:38
